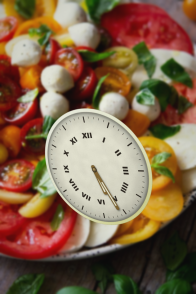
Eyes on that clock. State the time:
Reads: 5:26
